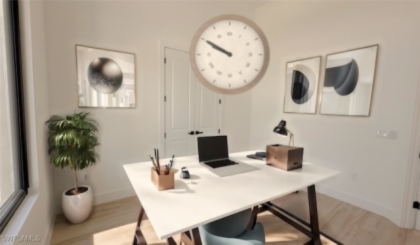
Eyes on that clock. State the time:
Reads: 9:50
